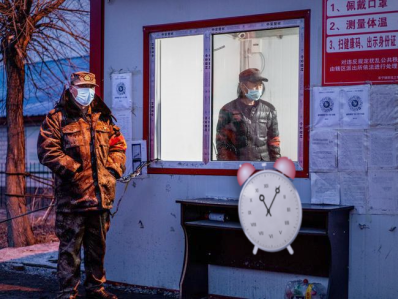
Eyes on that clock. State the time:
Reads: 11:06
